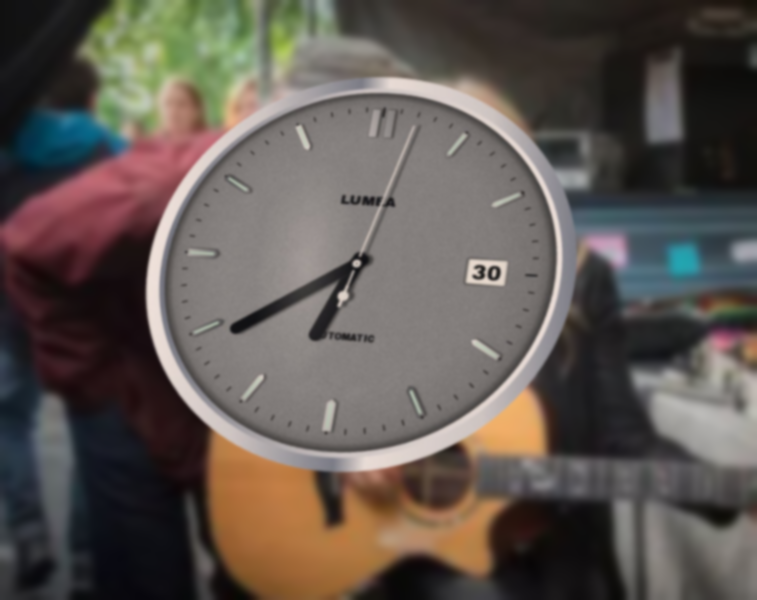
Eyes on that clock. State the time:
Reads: 6:39:02
